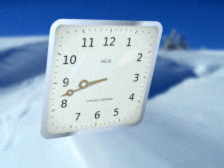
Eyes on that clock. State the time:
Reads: 8:42
